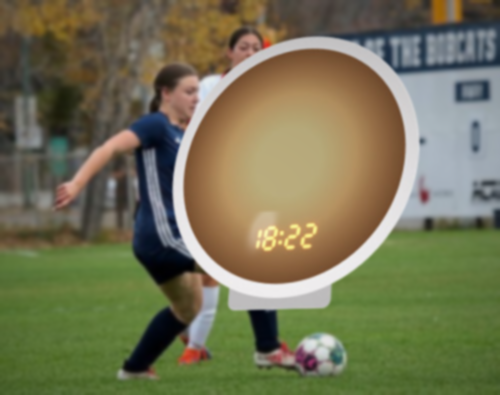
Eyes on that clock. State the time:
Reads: 18:22
